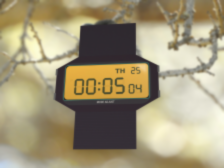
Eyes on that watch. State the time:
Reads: 0:05:04
